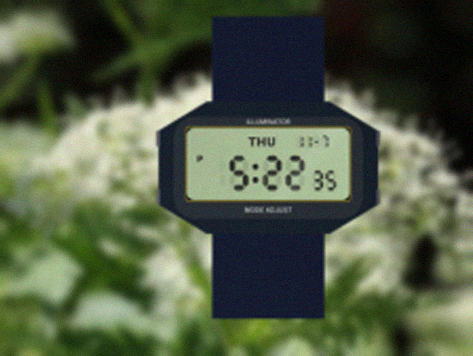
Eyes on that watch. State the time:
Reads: 5:22:35
